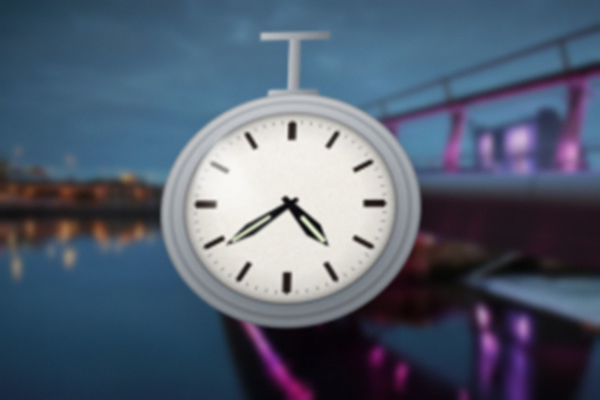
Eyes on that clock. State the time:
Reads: 4:39
